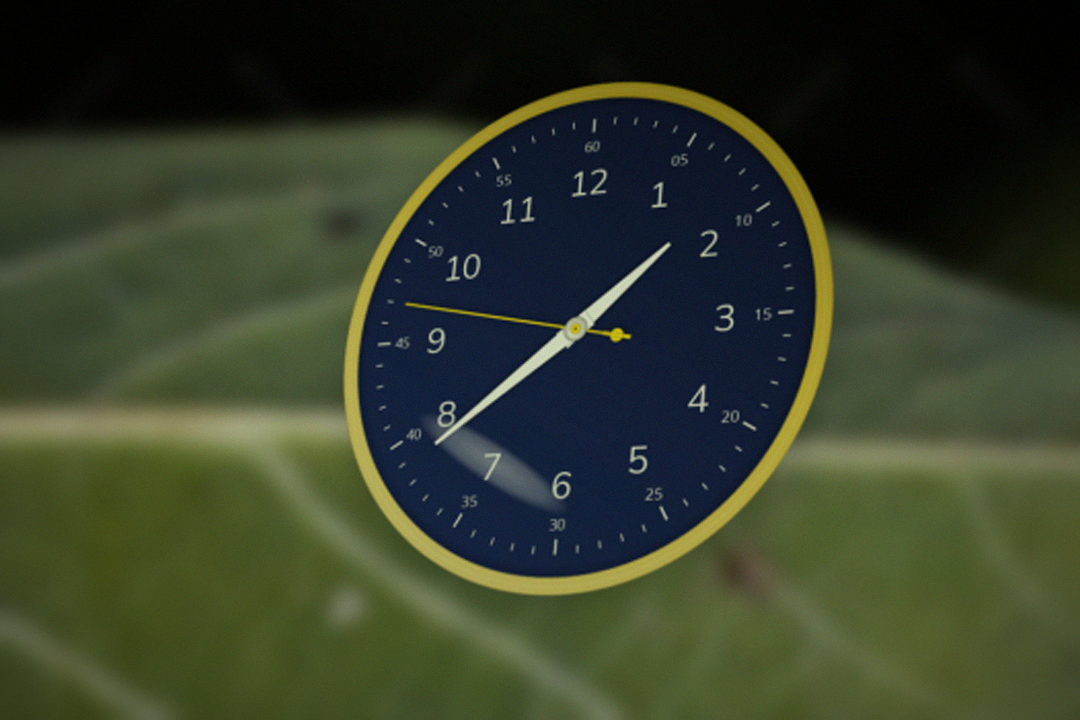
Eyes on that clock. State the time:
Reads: 1:38:47
